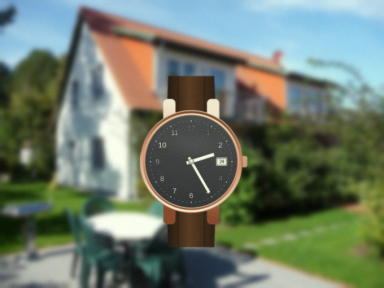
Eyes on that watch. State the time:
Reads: 2:25
